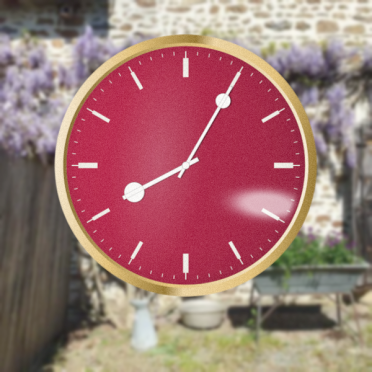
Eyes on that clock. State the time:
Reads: 8:05
